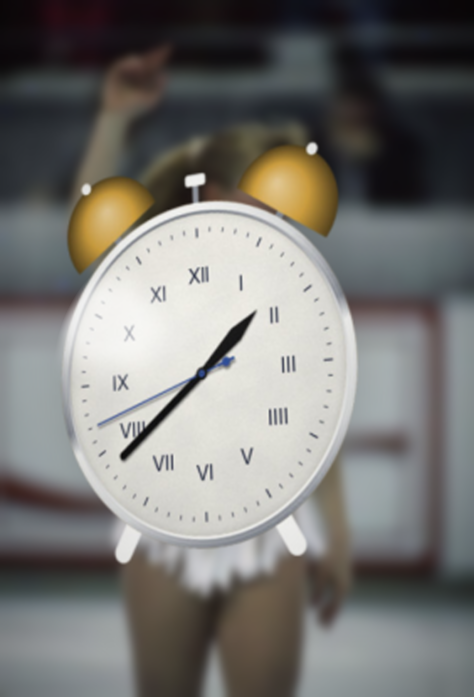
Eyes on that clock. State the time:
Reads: 1:38:42
